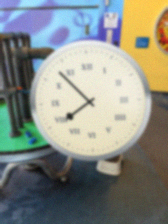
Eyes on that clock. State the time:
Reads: 7:53
